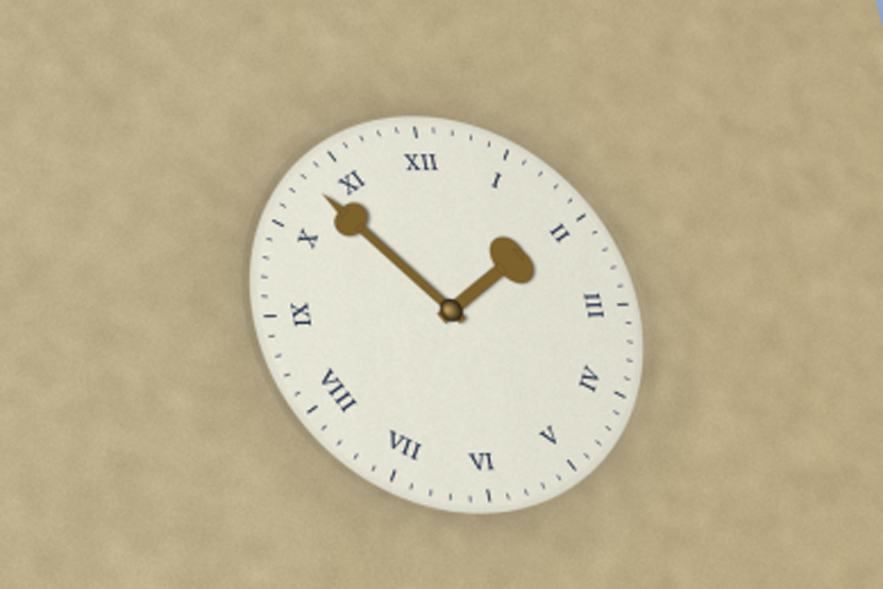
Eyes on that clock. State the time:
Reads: 1:53
